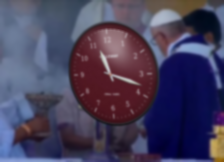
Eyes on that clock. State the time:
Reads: 11:18
